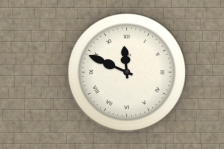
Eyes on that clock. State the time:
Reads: 11:49
